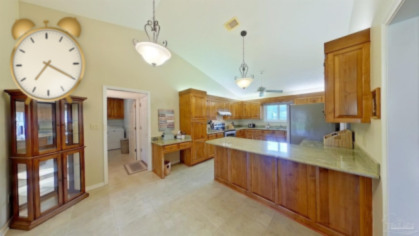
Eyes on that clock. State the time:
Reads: 7:20
